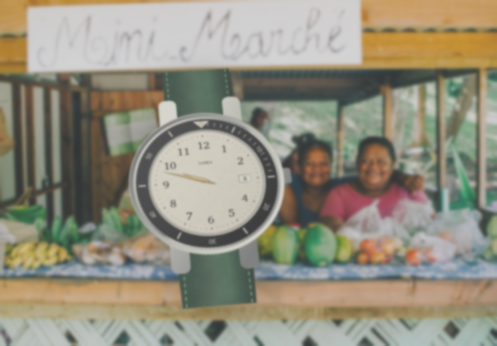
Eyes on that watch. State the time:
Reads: 9:48
